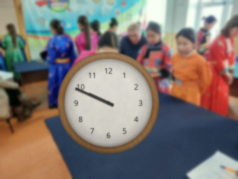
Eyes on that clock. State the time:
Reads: 9:49
